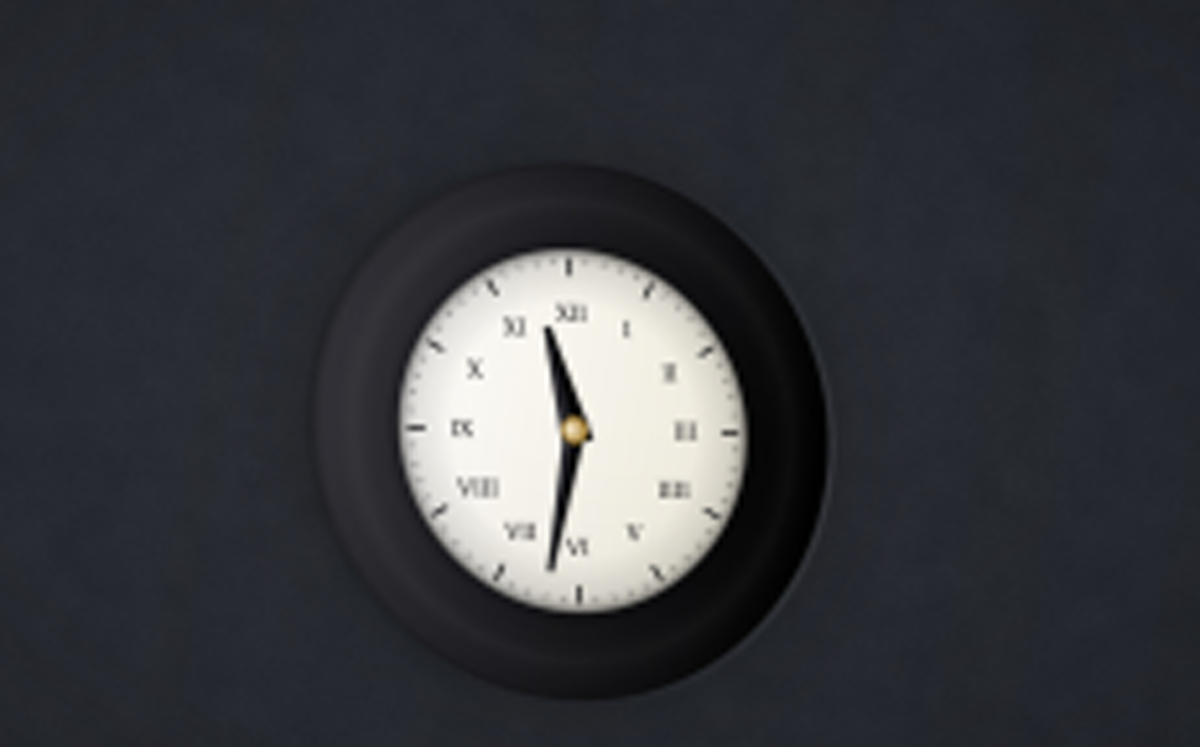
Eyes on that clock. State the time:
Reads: 11:32
